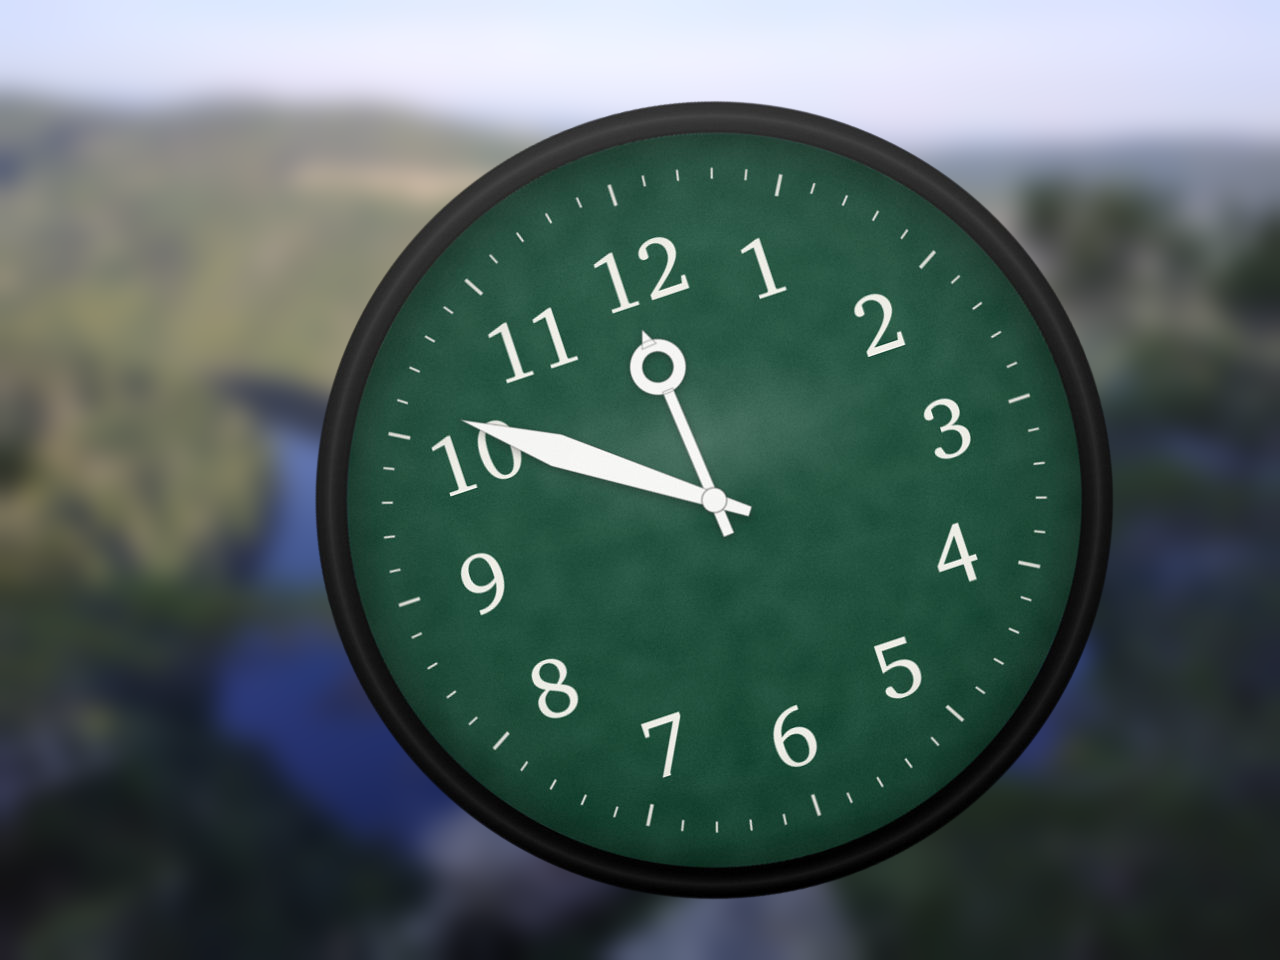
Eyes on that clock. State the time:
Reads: 11:51
